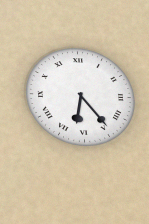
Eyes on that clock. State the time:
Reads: 6:24
